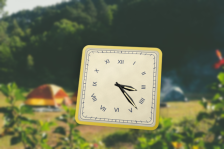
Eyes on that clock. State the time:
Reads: 3:23
